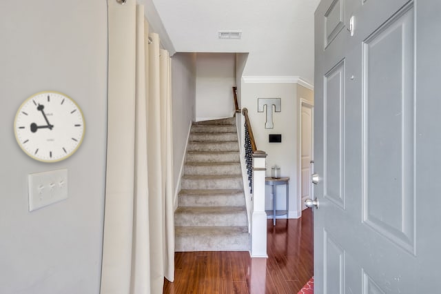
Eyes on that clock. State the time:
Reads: 8:56
